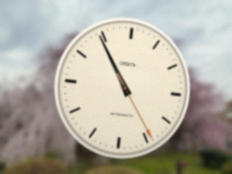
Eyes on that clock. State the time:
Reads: 10:54:24
